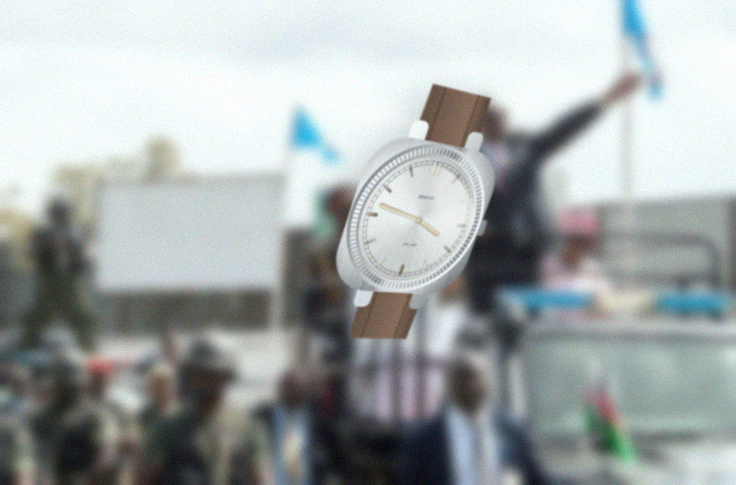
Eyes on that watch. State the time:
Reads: 3:47
